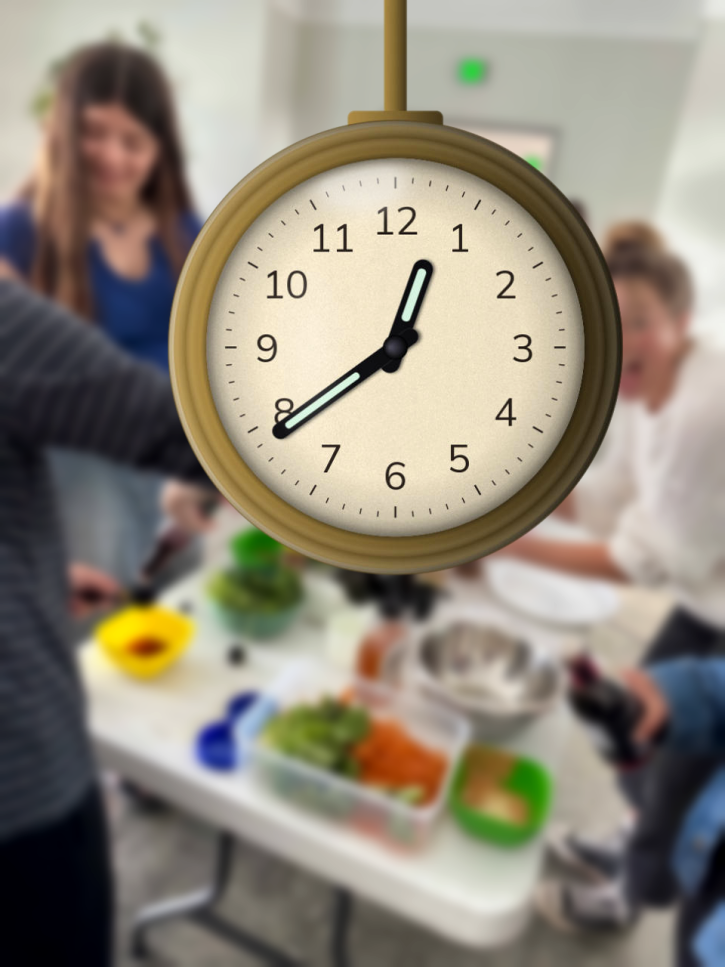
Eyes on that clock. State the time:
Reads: 12:39
